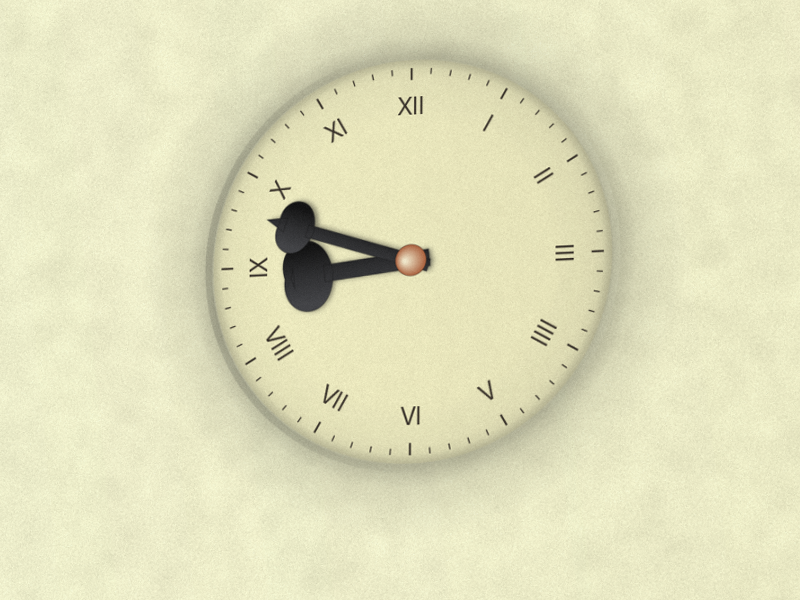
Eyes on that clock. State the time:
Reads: 8:48
